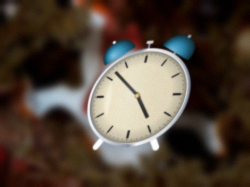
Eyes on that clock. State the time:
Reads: 4:52
